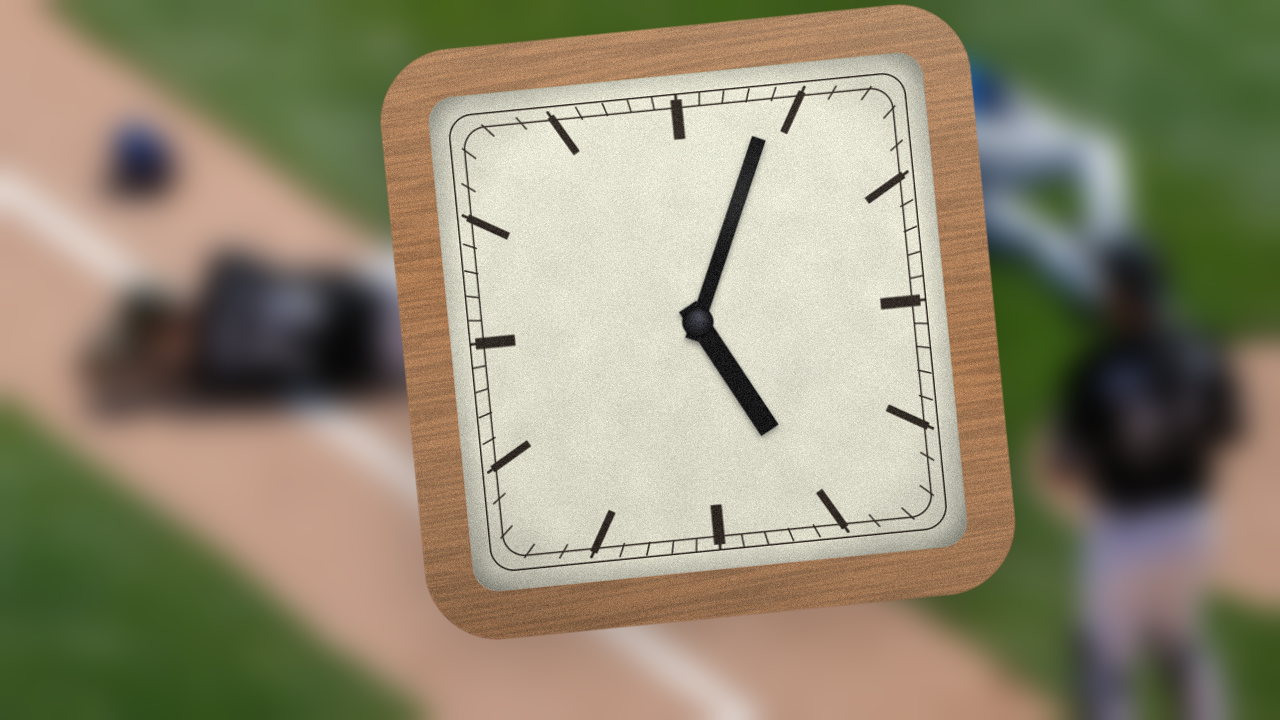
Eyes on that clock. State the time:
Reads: 5:04
